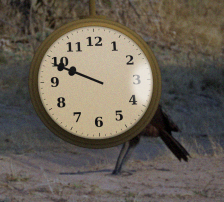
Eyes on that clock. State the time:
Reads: 9:49
